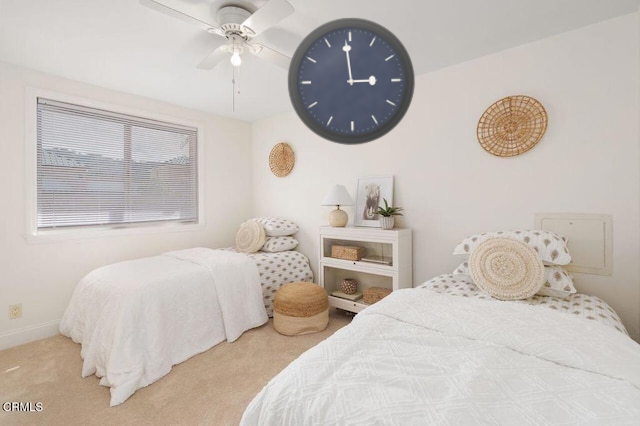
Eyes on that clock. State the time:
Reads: 2:59
